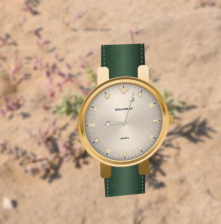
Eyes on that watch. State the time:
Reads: 9:03
